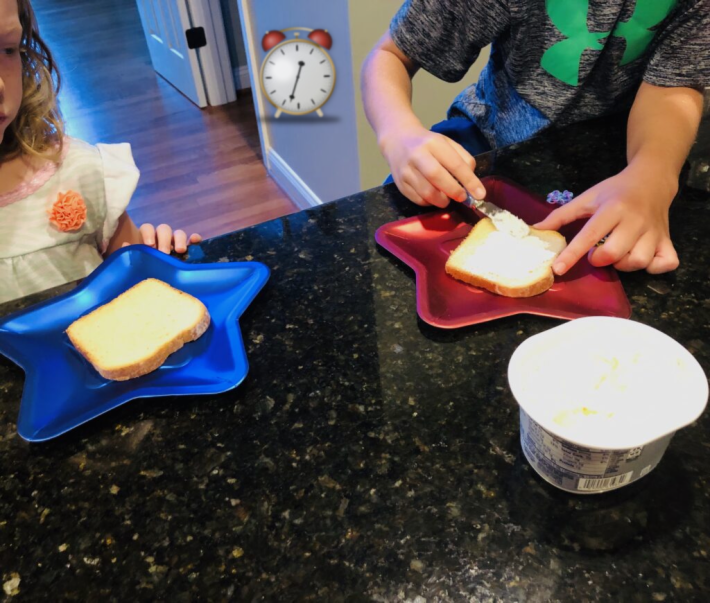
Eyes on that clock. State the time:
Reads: 12:33
